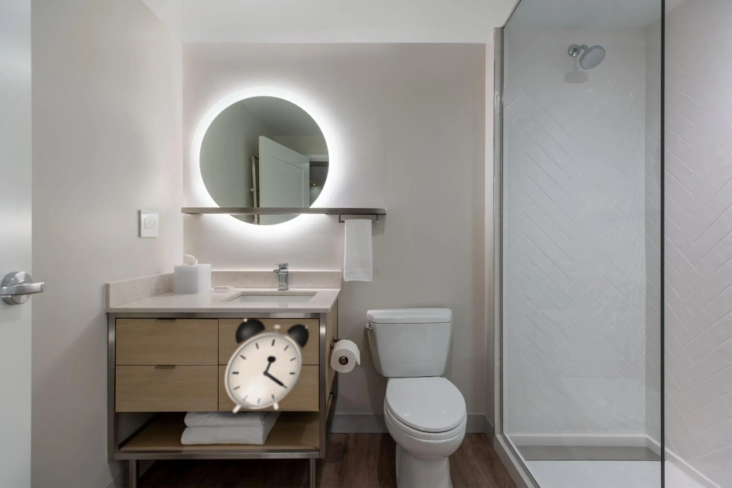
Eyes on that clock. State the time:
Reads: 12:20
